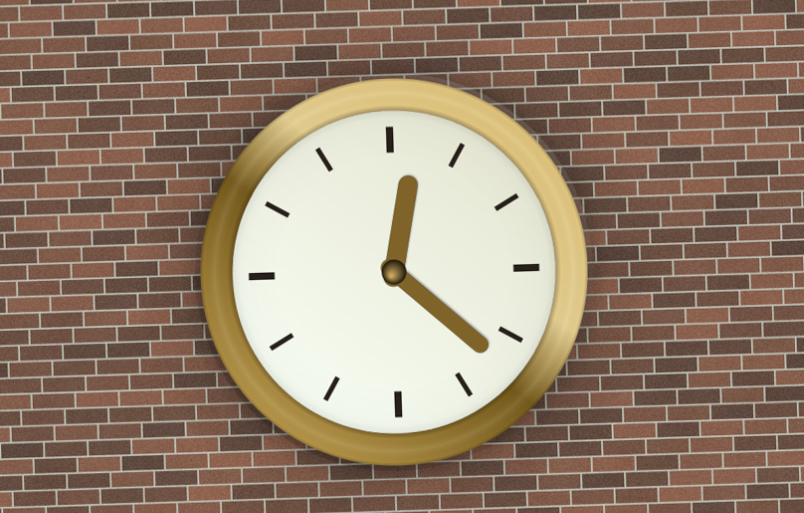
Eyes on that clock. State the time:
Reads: 12:22
